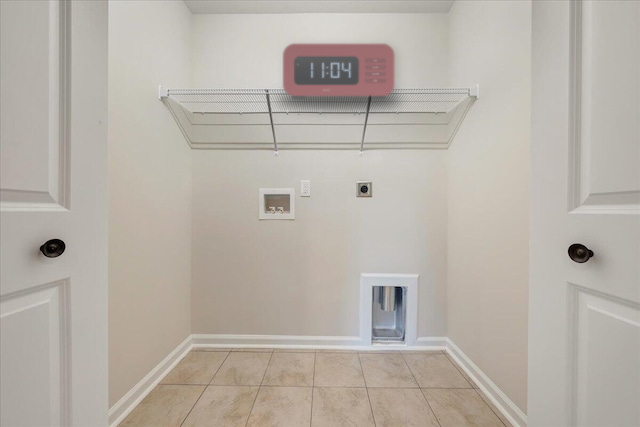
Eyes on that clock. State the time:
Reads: 11:04
